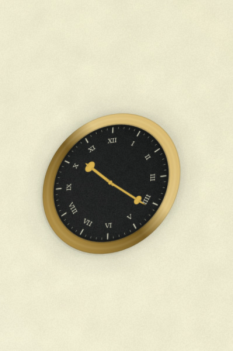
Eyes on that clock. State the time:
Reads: 10:21
